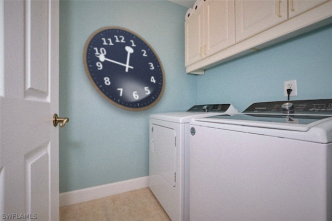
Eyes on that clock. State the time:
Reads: 12:48
